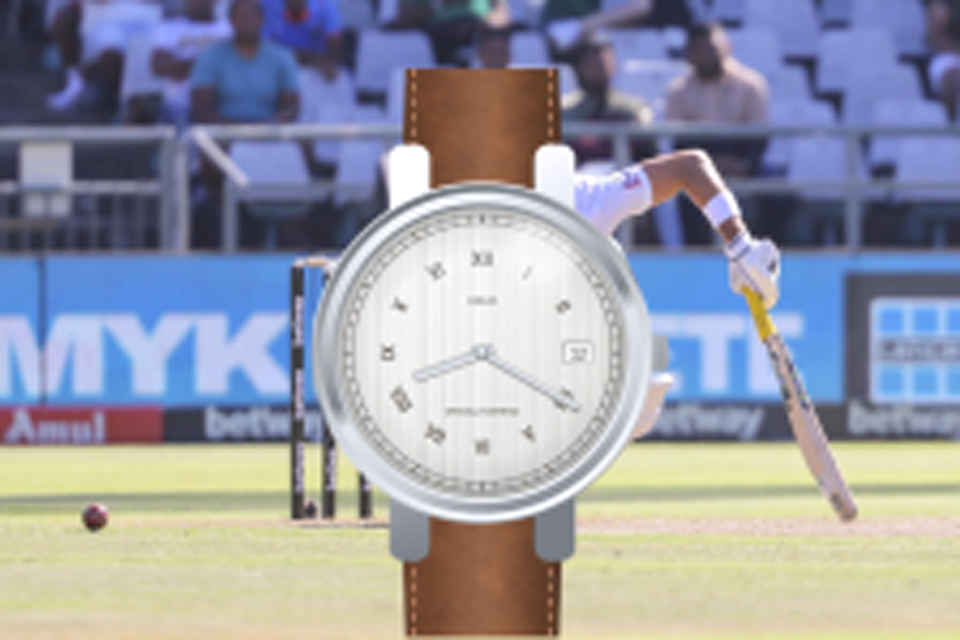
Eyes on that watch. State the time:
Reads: 8:20
